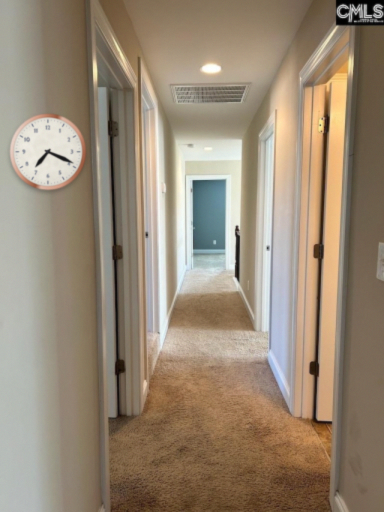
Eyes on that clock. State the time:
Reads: 7:19
